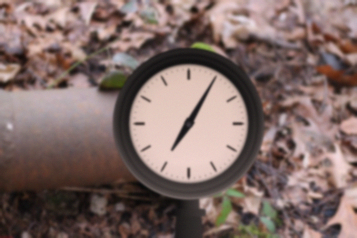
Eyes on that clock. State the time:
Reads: 7:05
